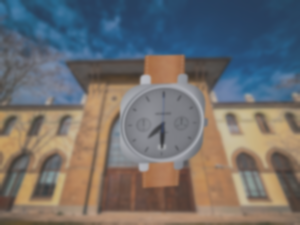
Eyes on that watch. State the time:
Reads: 7:30
